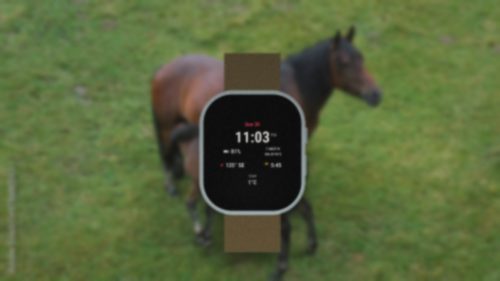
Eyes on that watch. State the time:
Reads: 11:03
